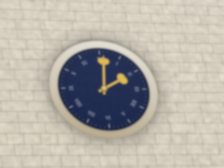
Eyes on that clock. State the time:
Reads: 2:01
